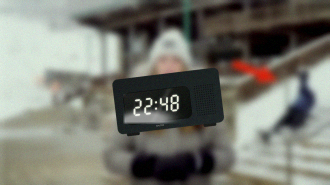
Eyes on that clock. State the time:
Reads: 22:48
